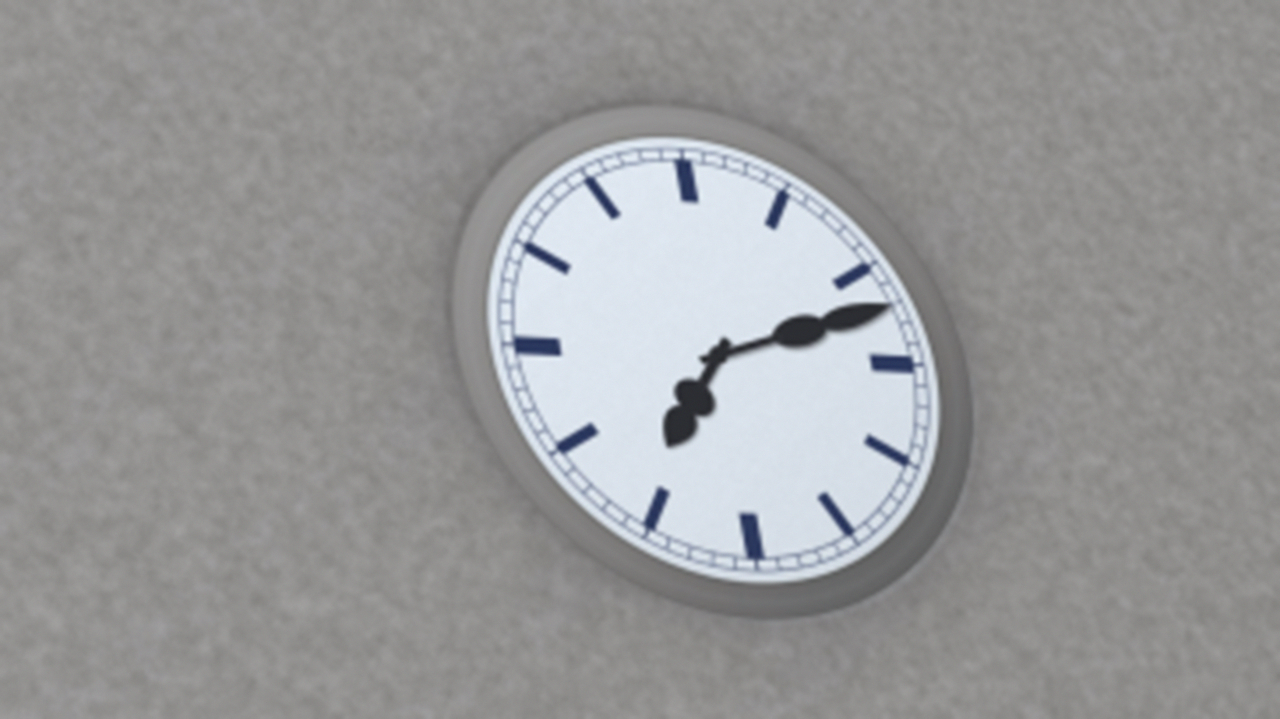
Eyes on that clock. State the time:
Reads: 7:12
